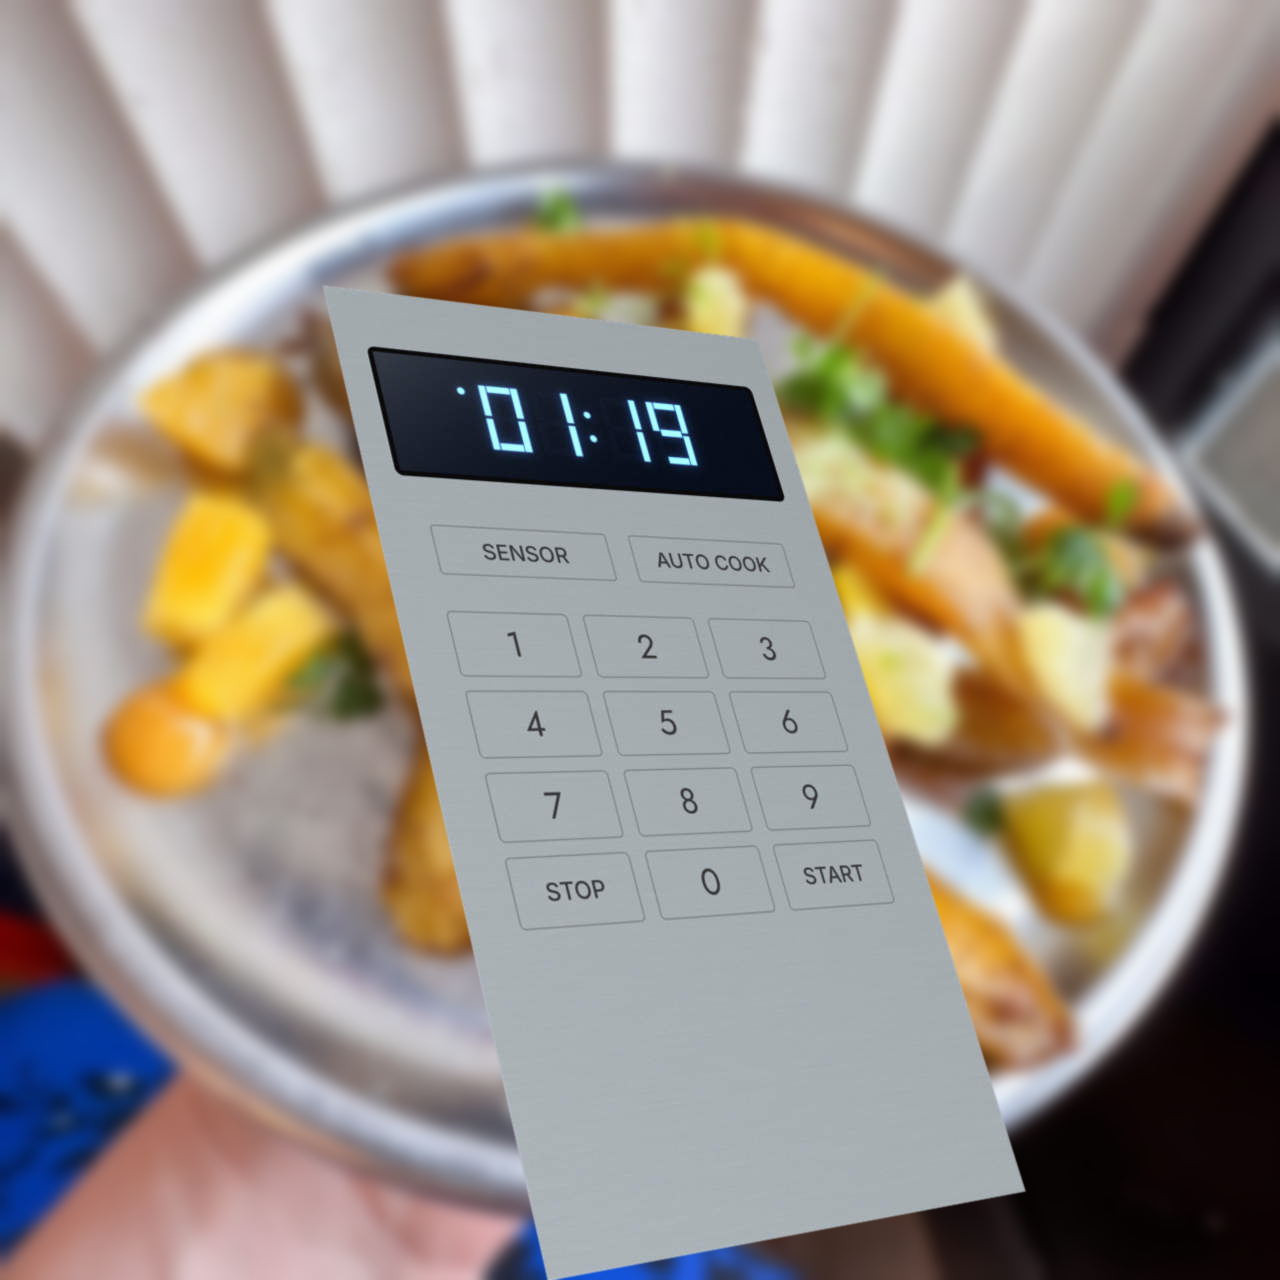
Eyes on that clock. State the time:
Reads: 1:19
